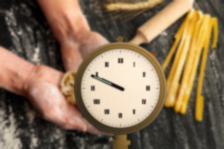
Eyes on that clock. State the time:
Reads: 9:49
